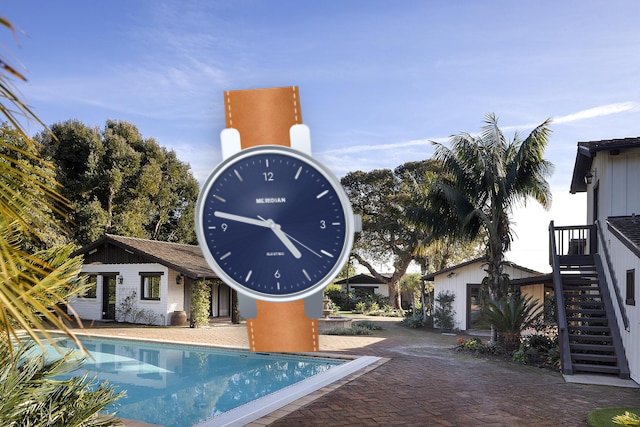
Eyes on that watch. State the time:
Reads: 4:47:21
